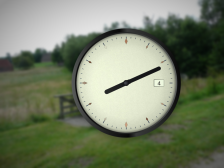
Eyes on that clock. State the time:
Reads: 8:11
